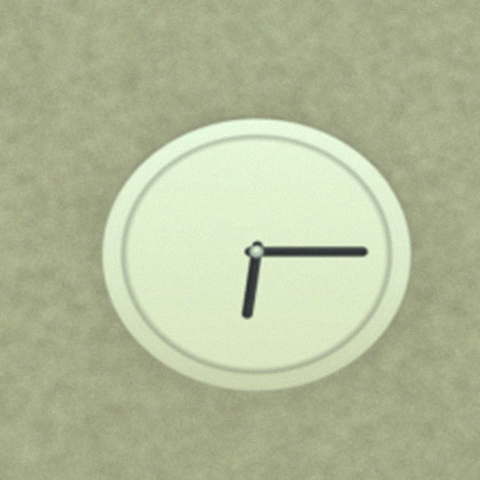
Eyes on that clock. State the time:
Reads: 6:15
